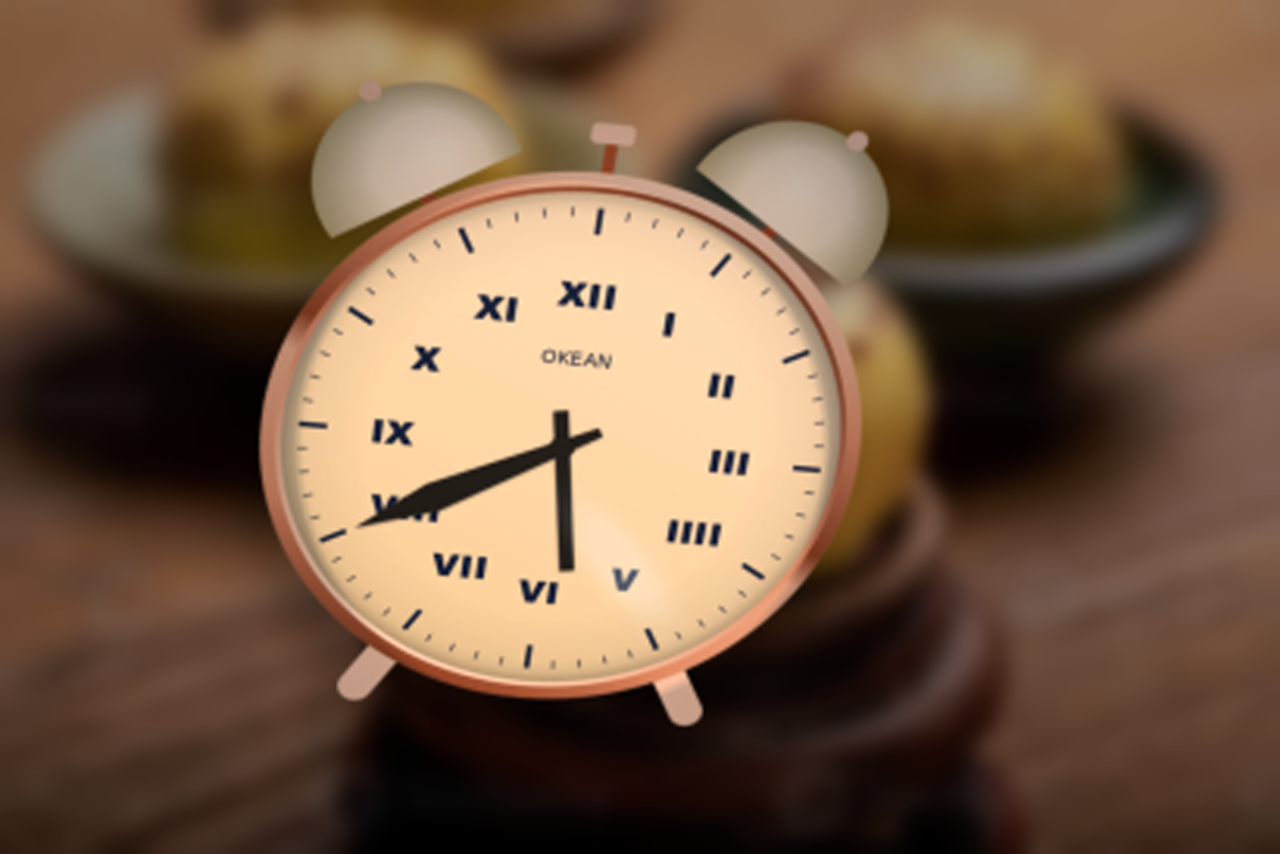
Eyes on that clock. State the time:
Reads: 5:40
